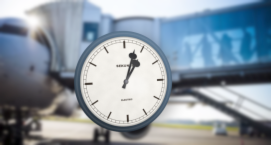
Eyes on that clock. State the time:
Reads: 1:03
